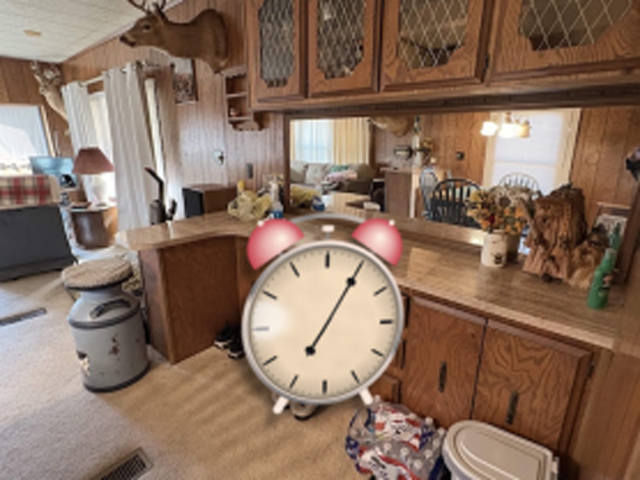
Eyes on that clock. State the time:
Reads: 7:05
